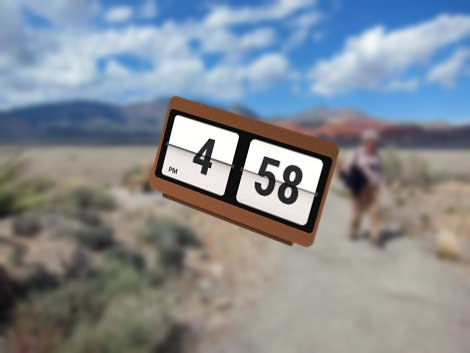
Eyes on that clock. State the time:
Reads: 4:58
